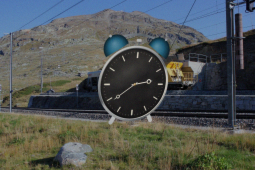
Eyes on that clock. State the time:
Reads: 2:39
